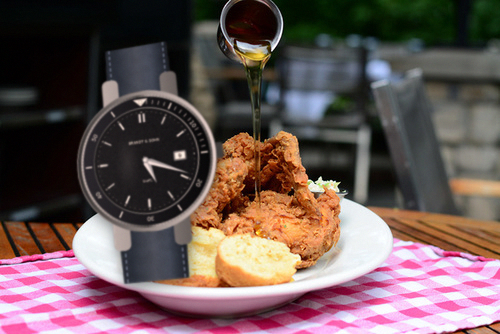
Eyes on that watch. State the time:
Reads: 5:19
